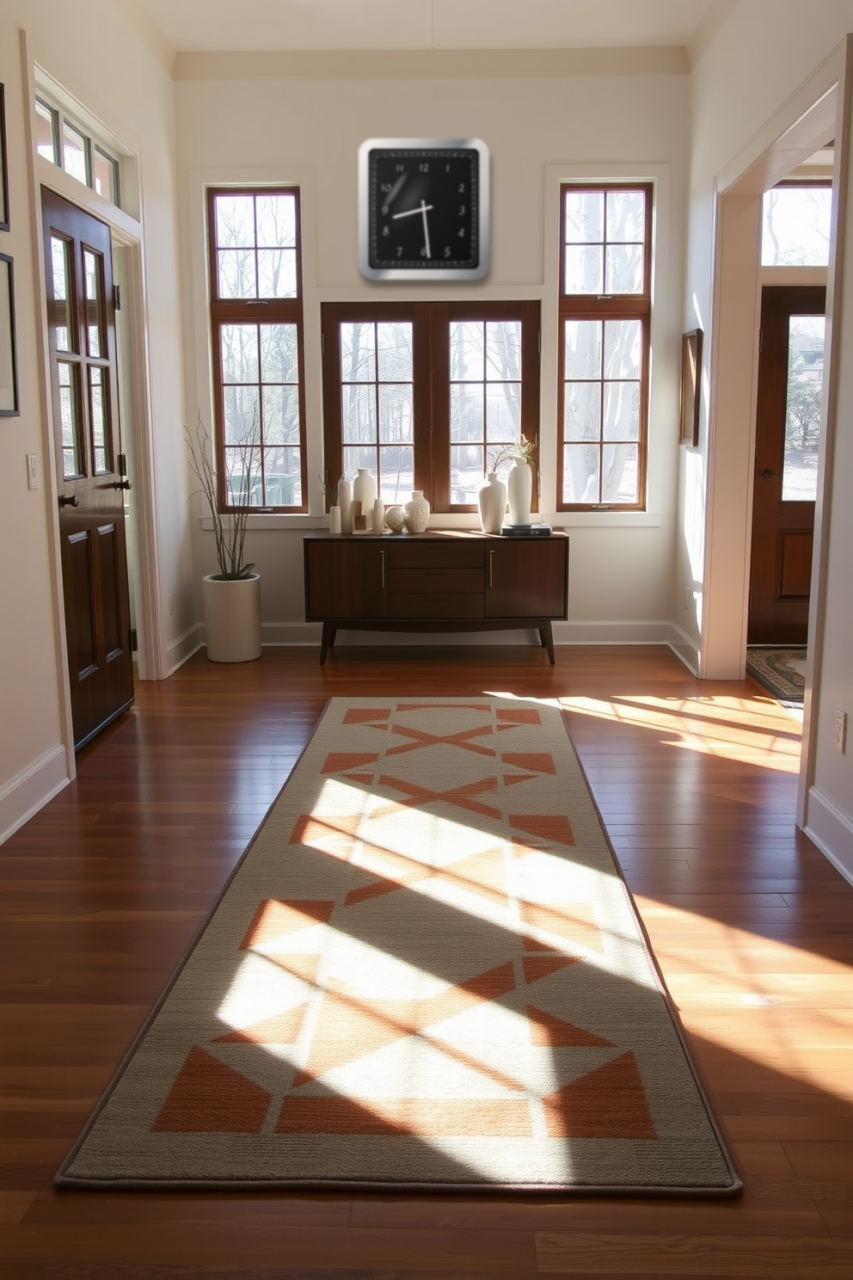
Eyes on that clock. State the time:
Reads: 8:29
